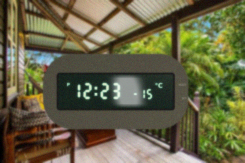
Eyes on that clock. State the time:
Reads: 12:23
